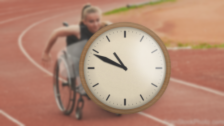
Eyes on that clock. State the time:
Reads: 10:49
